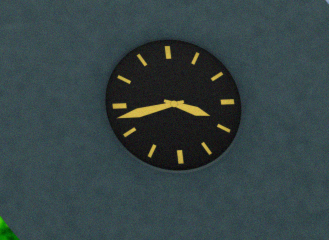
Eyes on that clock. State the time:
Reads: 3:43
